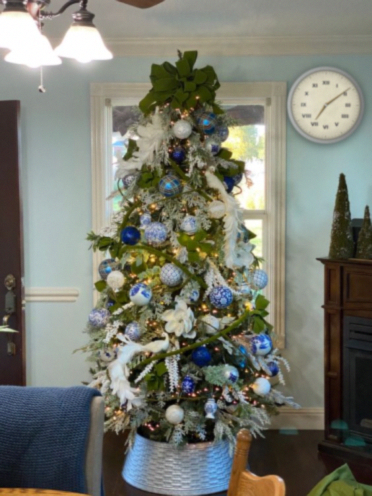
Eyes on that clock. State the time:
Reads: 7:09
